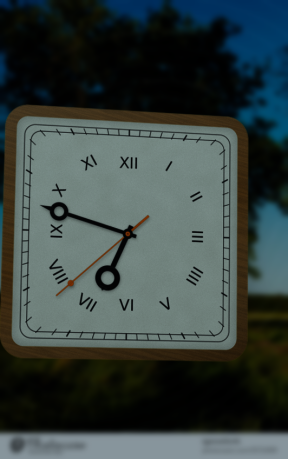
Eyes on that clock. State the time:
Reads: 6:47:38
